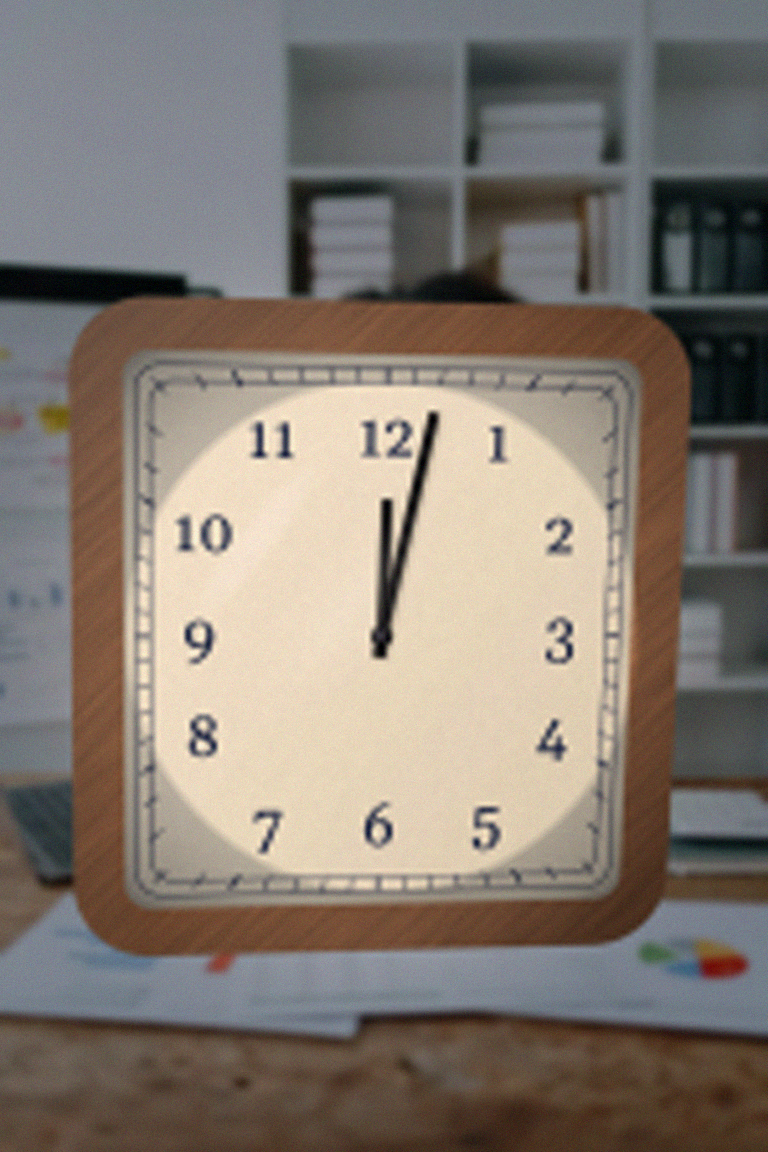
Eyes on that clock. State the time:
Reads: 12:02
